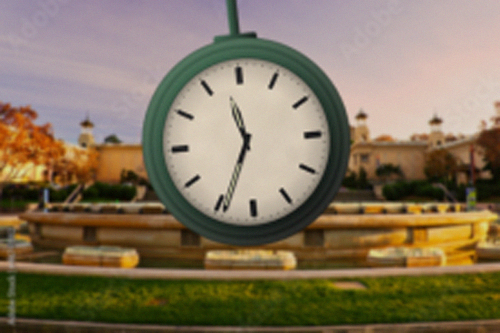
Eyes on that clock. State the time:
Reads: 11:34
